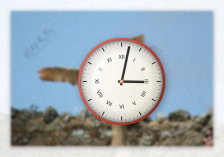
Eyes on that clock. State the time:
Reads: 3:02
